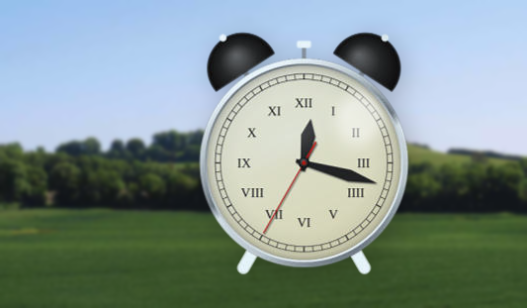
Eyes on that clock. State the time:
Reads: 12:17:35
